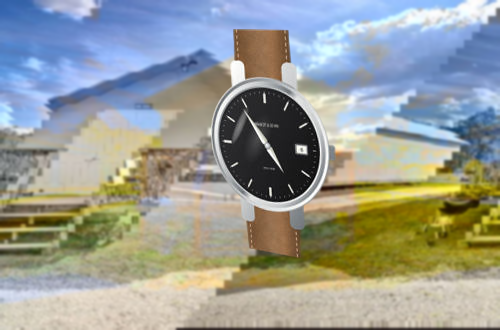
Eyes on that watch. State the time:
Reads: 4:54
